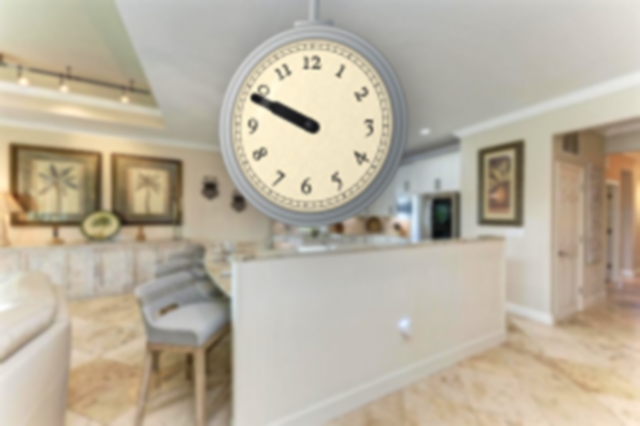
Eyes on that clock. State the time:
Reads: 9:49
